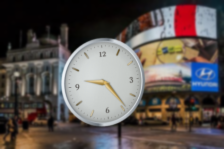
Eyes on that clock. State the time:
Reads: 9:24
